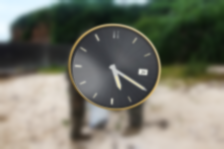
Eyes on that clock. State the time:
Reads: 5:20
